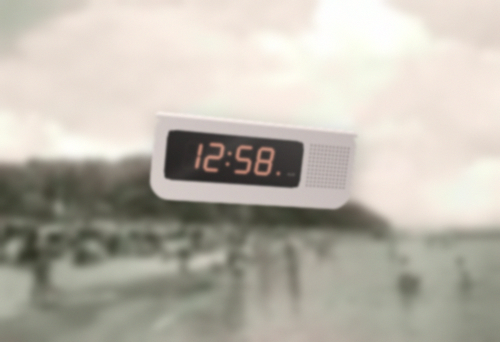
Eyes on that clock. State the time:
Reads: 12:58
